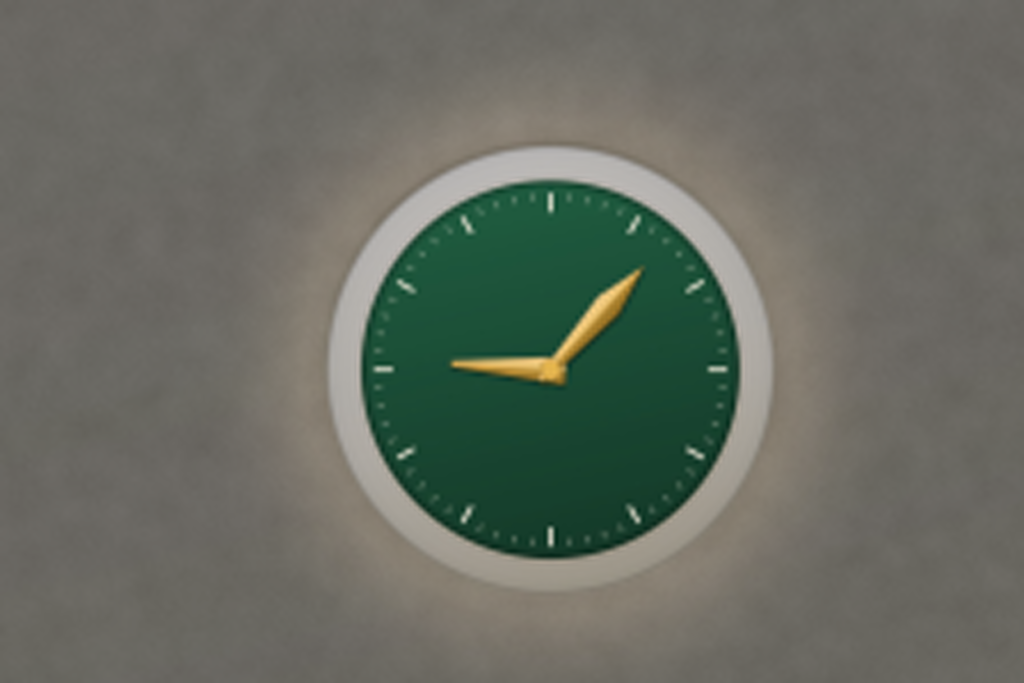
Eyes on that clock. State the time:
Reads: 9:07
